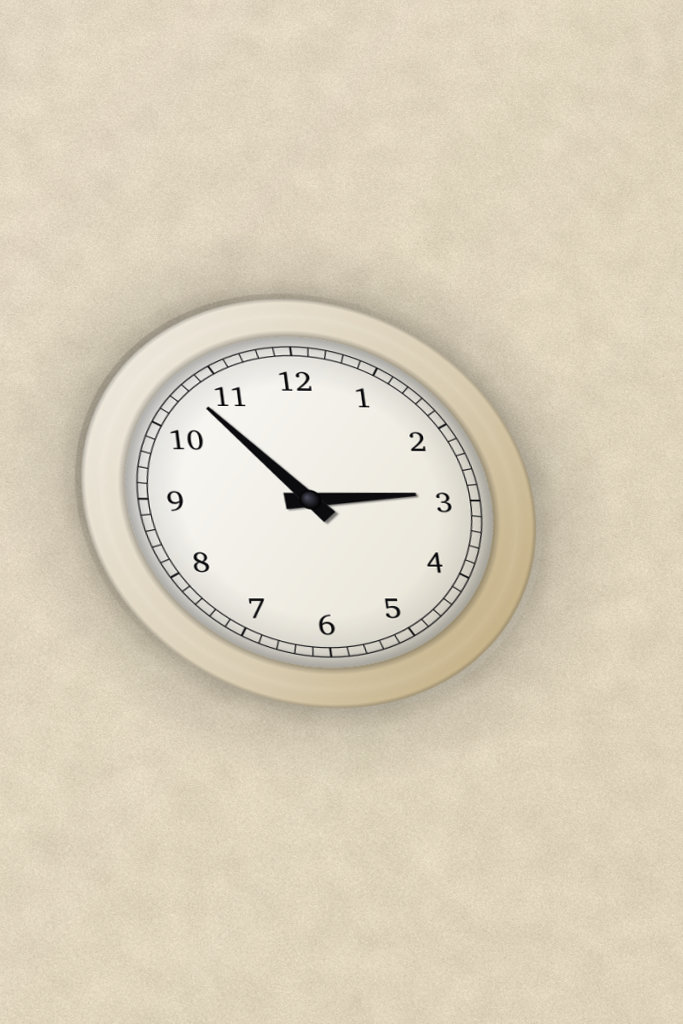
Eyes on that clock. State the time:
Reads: 2:53
